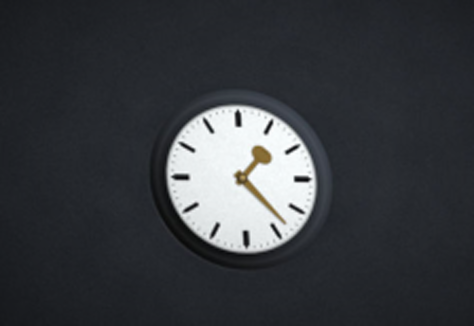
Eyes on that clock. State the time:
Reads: 1:23
